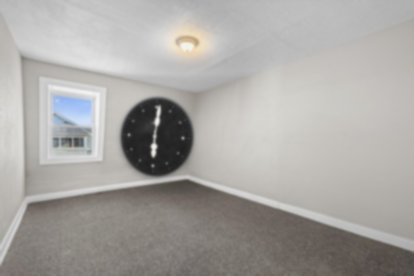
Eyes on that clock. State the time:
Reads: 6:01
